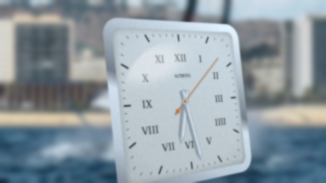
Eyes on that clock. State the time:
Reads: 6:28:08
